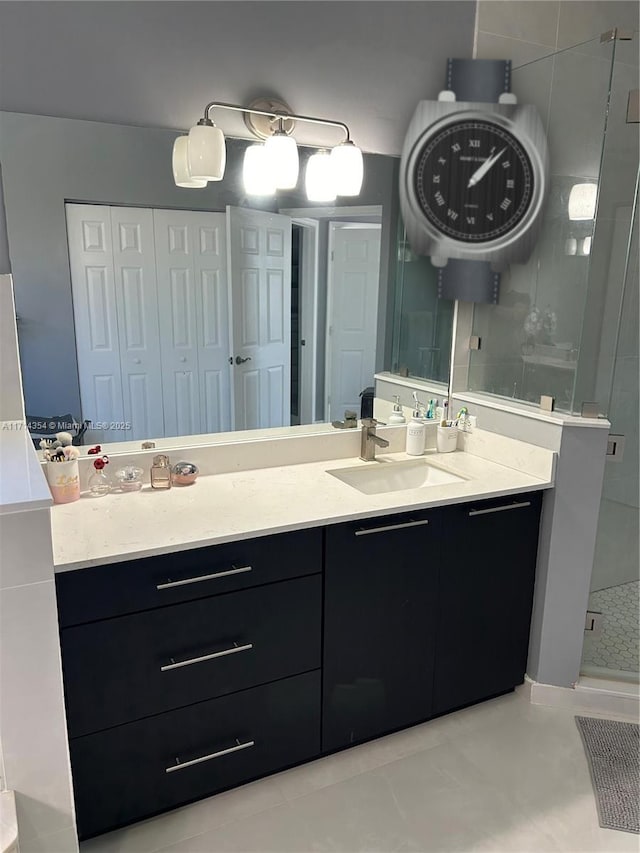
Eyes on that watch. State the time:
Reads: 1:07
